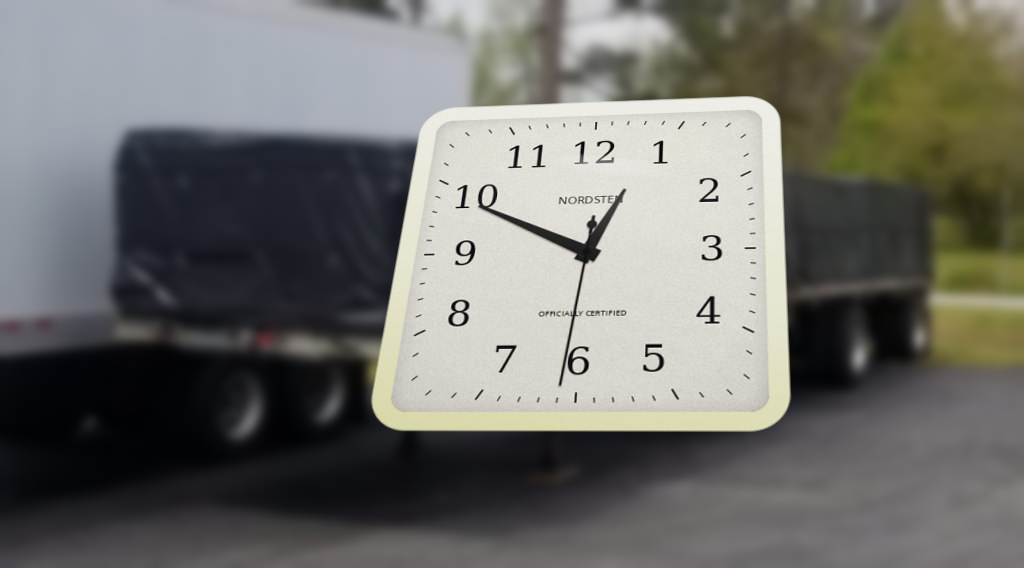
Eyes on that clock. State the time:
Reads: 12:49:31
